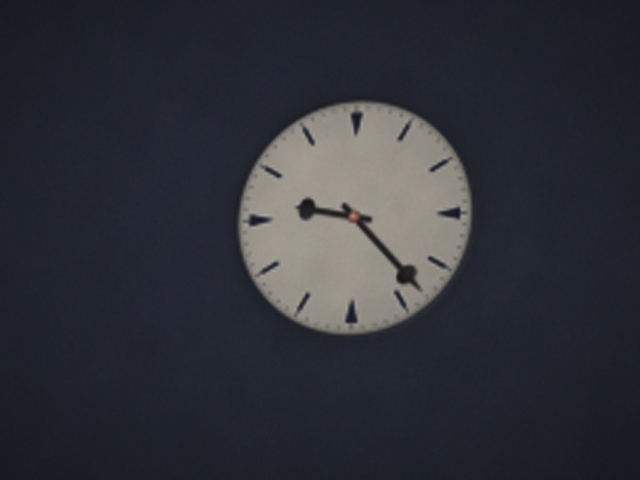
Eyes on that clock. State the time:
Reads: 9:23
